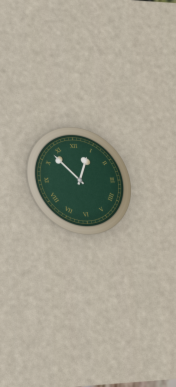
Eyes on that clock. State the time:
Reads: 12:53
